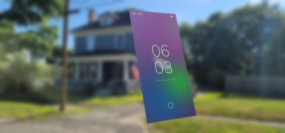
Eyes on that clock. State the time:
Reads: 6:03
